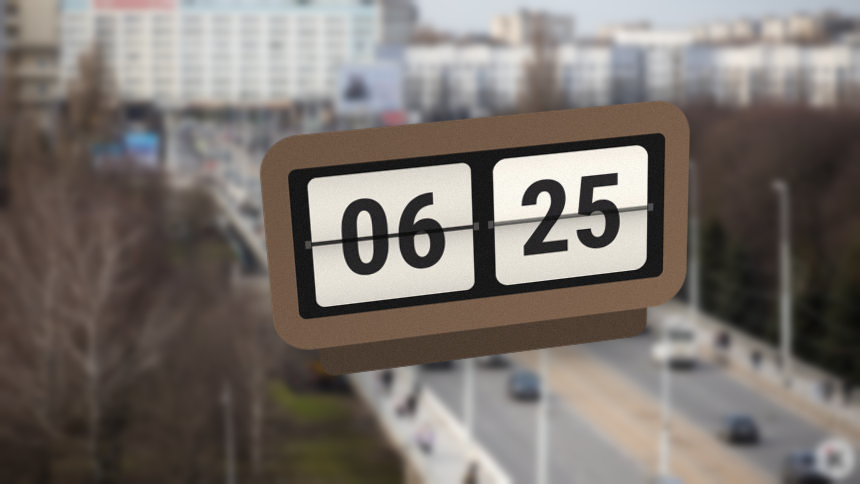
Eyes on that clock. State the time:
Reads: 6:25
